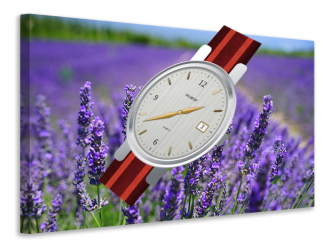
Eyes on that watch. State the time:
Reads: 1:38
